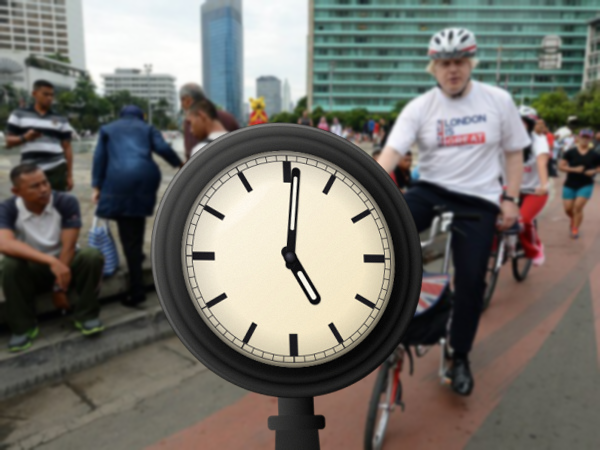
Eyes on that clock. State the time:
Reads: 5:01
